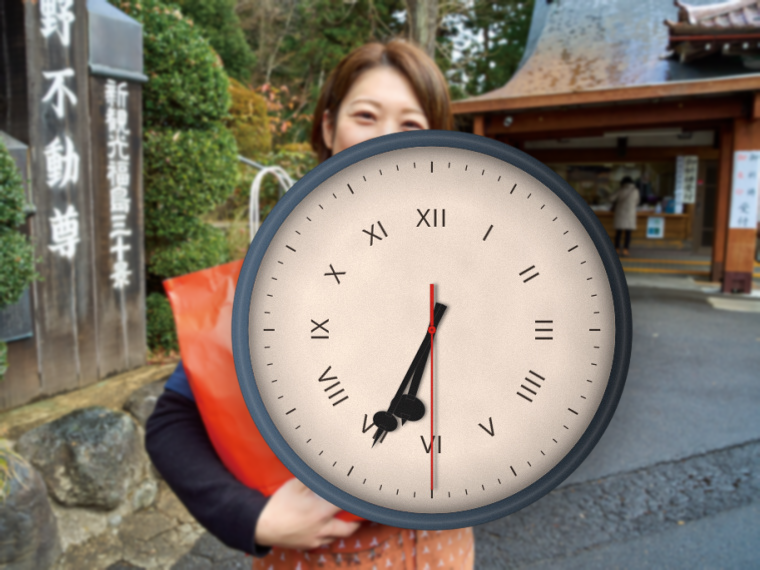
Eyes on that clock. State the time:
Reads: 6:34:30
